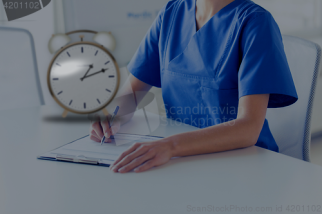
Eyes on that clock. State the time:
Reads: 1:12
